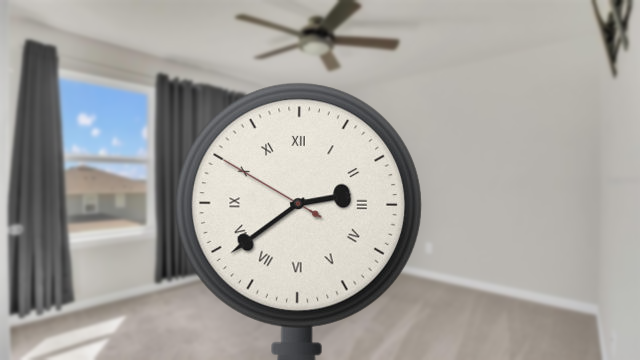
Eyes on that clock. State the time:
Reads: 2:38:50
